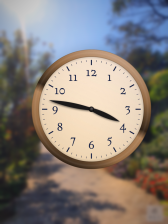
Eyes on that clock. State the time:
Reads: 3:47
